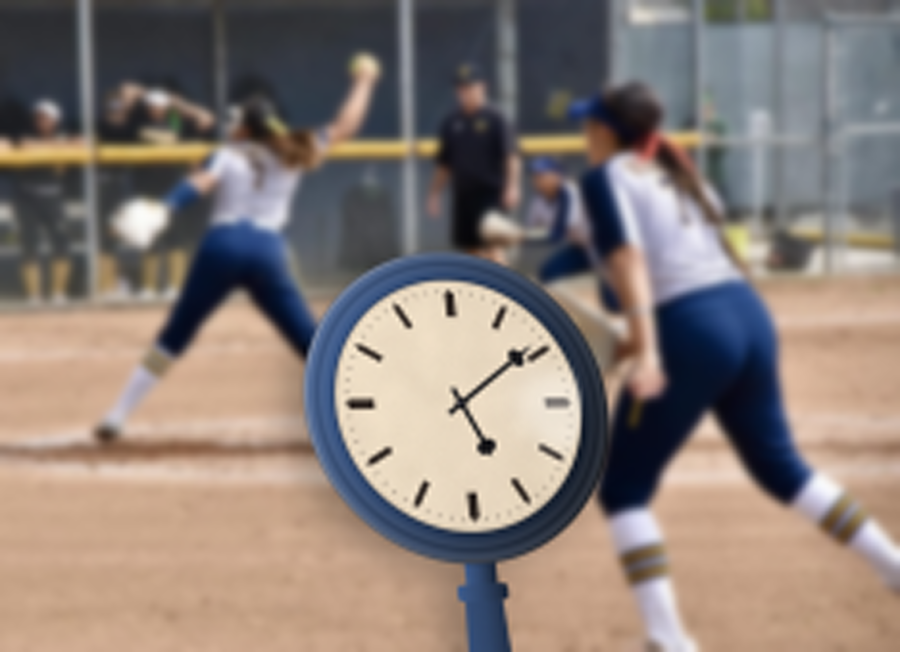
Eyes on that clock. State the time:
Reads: 5:09
